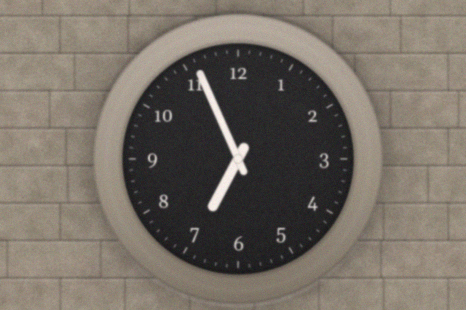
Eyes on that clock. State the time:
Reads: 6:56
